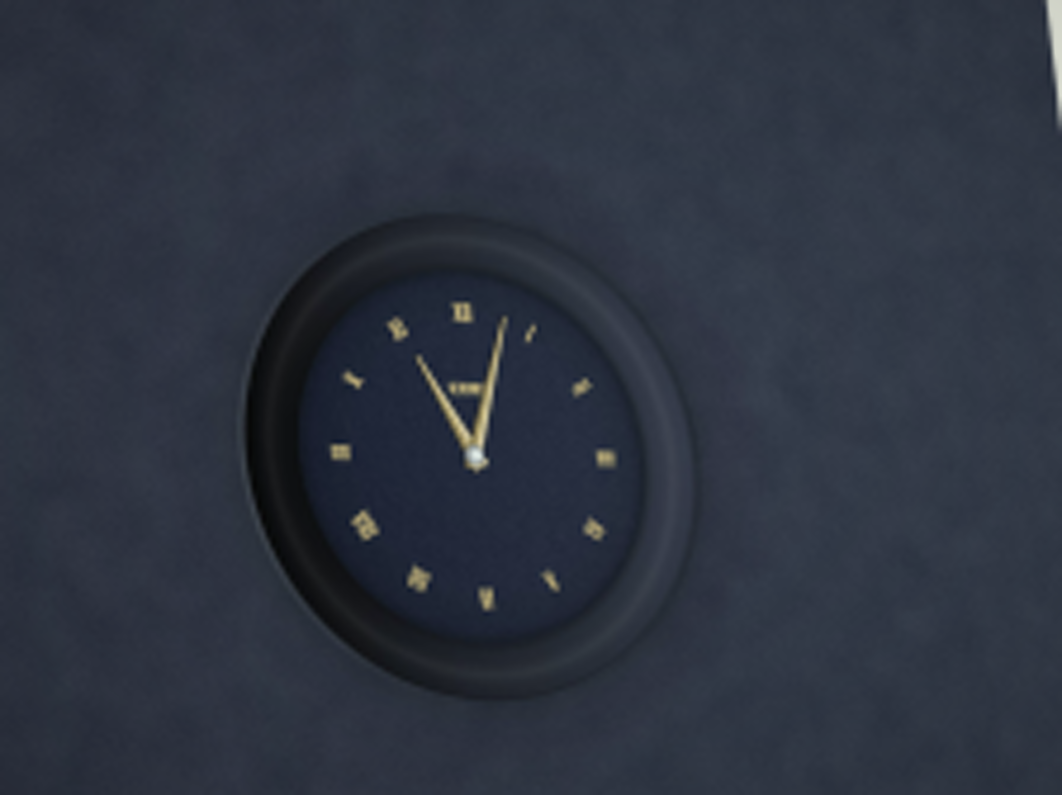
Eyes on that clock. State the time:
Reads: 11:03
